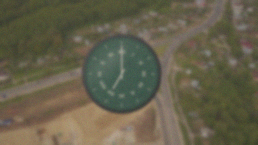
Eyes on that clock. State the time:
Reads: 7:00
